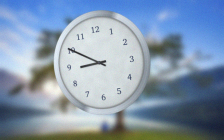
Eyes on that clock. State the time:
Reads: 8:50
